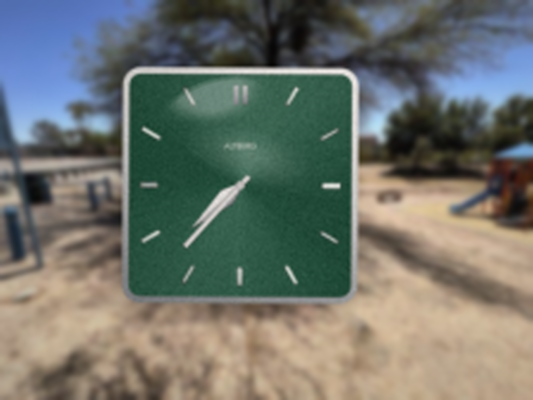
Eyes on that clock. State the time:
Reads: 7:37
